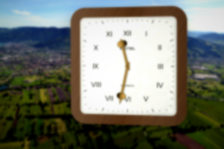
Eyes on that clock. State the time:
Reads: 11:32
